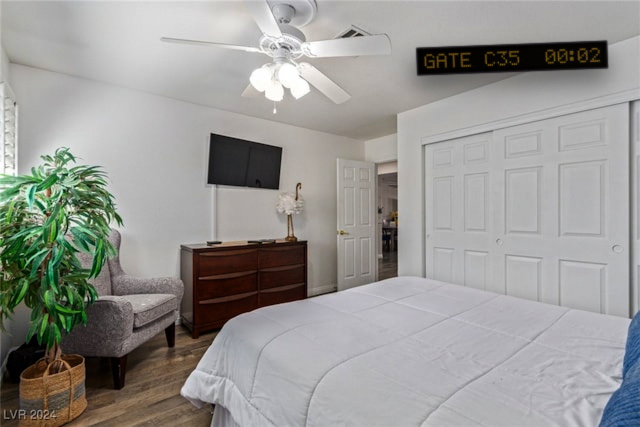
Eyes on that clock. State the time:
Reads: 0:02
